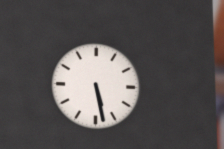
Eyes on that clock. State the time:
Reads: 5:28
